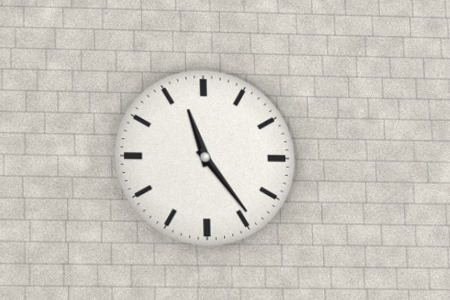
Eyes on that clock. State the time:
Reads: 11:24
